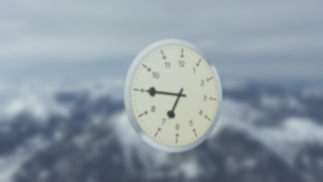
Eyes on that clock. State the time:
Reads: 6:45
